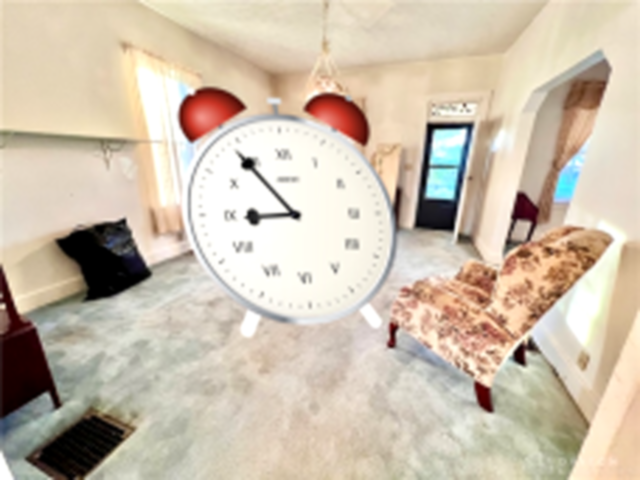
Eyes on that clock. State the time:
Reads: 8:54
